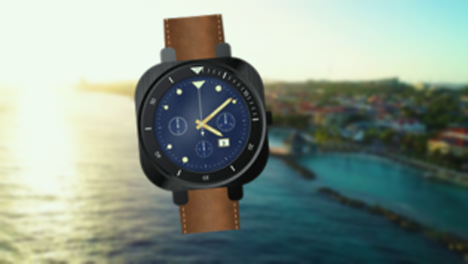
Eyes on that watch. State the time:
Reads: 4:09
